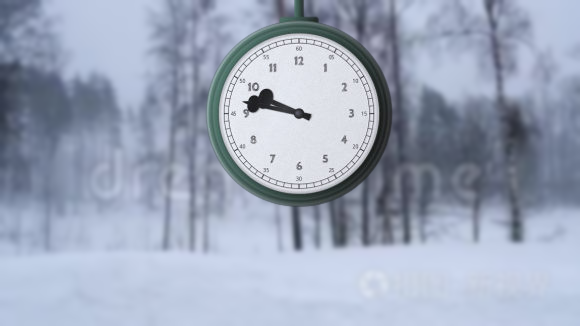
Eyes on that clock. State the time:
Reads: 9:47
